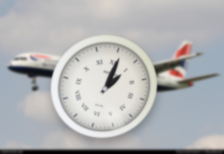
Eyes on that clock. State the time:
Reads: 1:01
